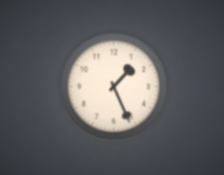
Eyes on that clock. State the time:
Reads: 1:26
